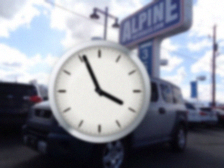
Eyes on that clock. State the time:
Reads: 3:56
